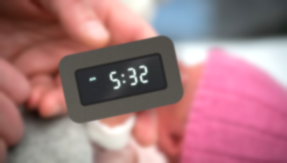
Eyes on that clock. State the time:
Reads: 5:32
